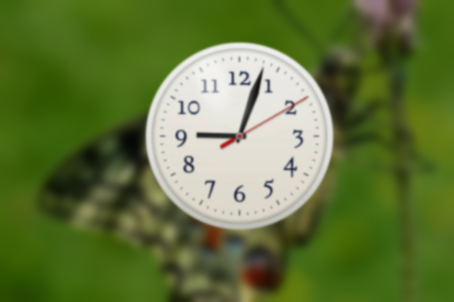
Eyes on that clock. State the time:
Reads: 9:03:10
